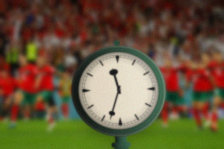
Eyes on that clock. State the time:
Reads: 11:33
